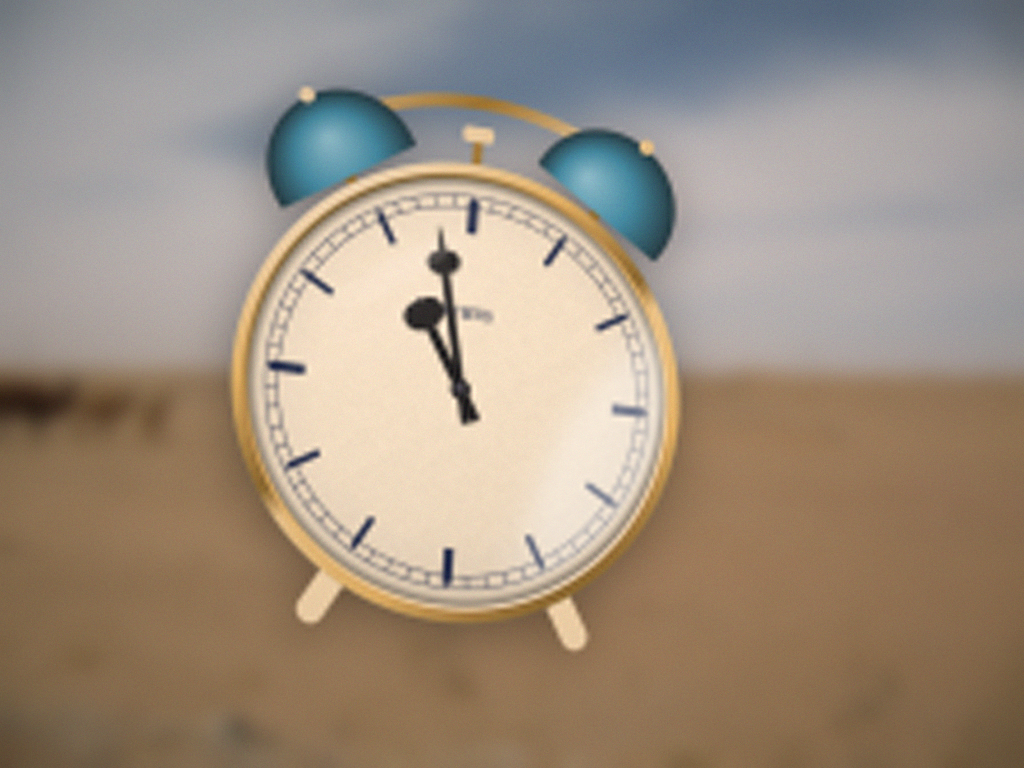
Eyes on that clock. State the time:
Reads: 10:58
